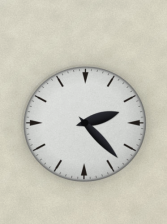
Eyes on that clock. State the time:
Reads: 2:23
